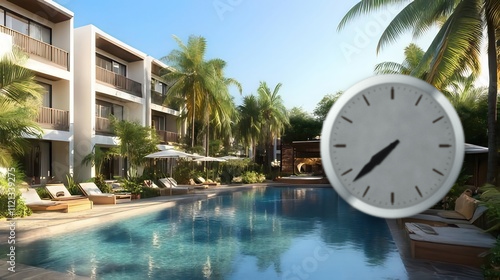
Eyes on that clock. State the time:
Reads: 7:38
